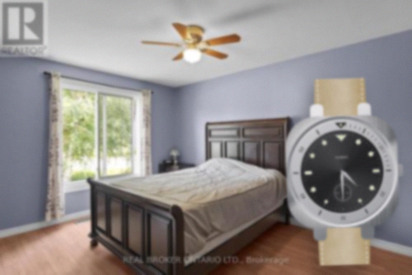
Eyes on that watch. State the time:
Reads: 4:30
